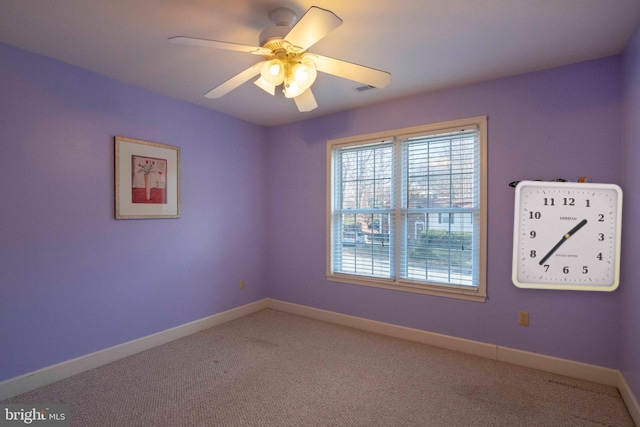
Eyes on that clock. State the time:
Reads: 1:37
